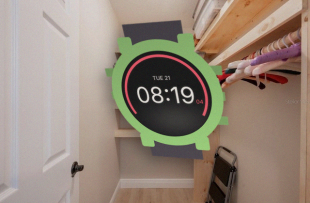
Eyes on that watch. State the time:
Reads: 8:19
